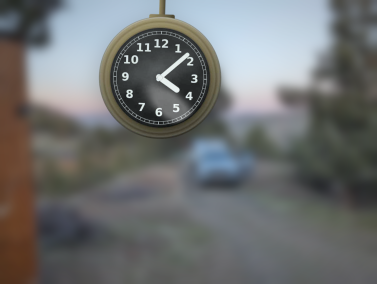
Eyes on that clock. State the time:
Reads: 4:08
